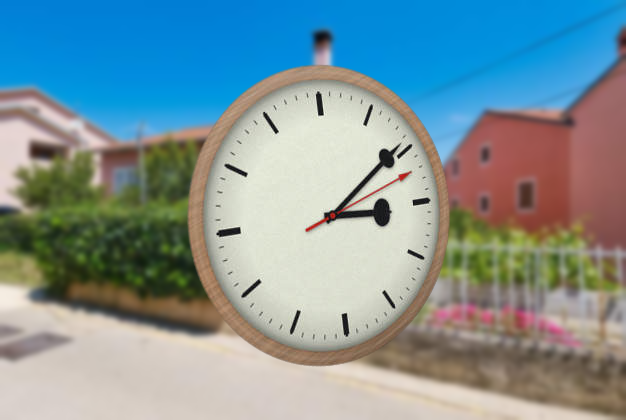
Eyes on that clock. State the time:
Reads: 3:09:12
